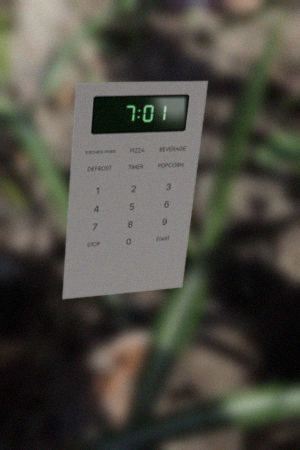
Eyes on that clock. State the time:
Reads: 7:01
